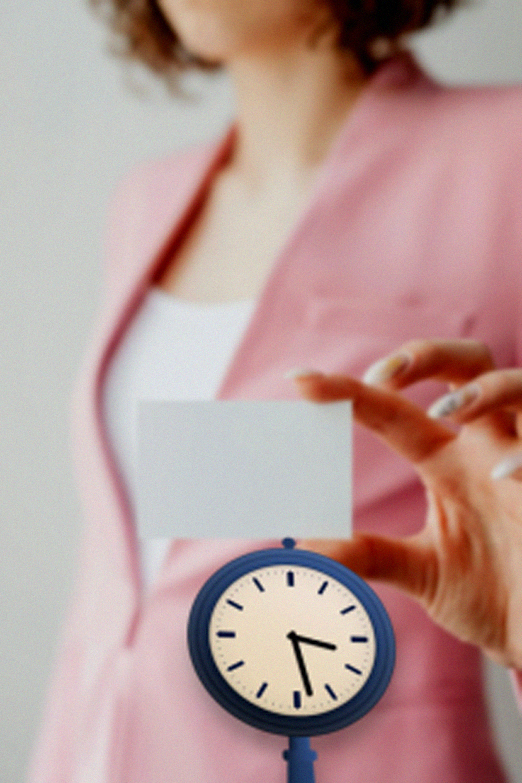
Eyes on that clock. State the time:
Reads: 3:28
